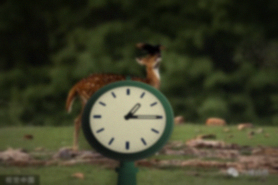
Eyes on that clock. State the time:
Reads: 1:15
